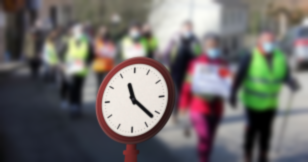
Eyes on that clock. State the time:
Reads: 11:22
